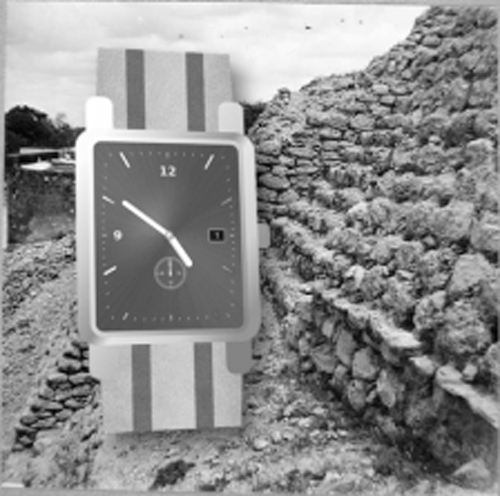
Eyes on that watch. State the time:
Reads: 4:51
